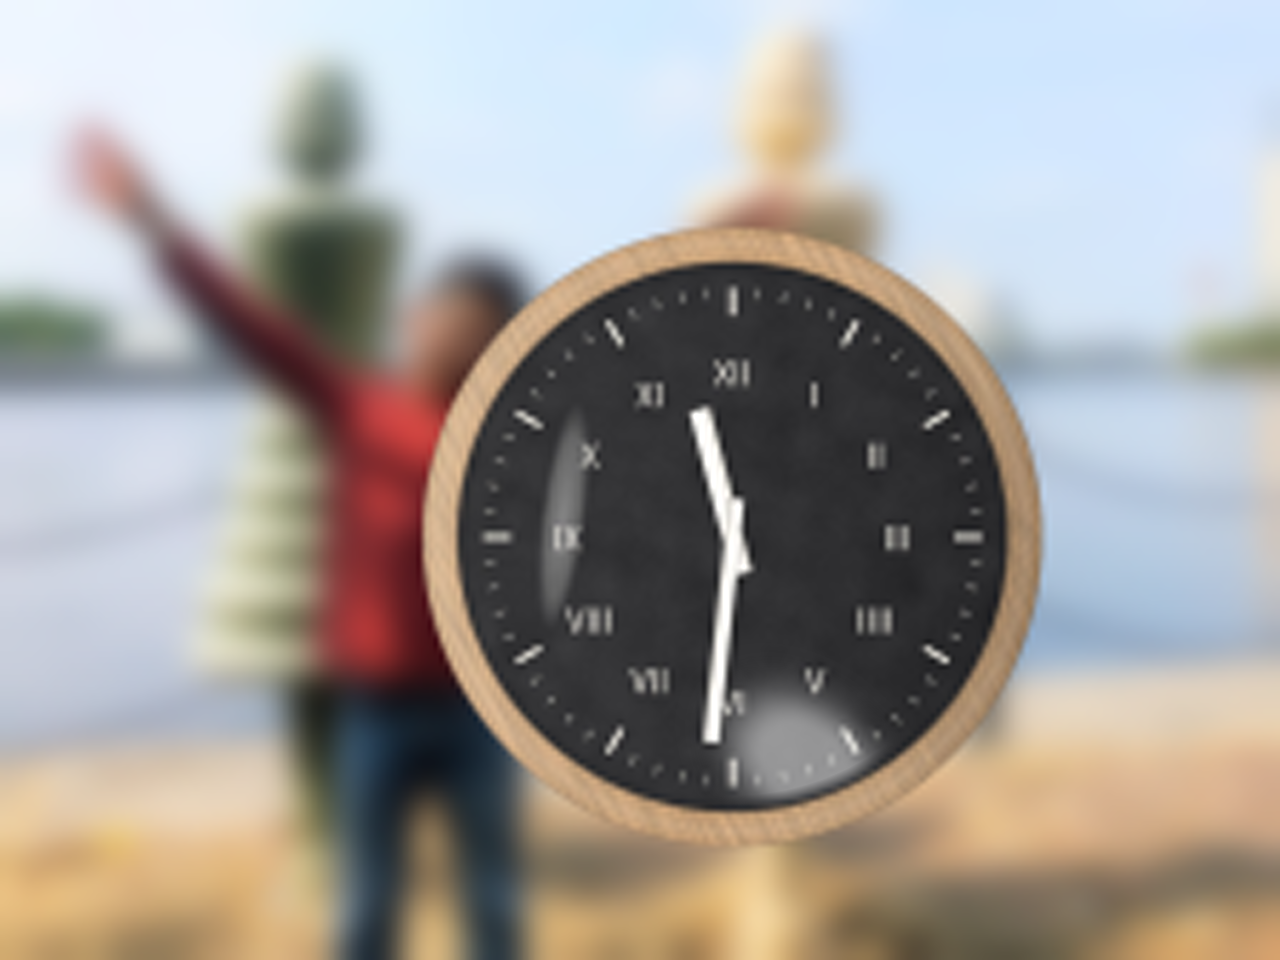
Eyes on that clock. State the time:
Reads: 11:31
